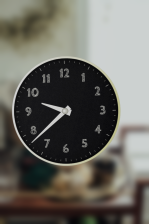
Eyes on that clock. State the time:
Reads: 9:38
